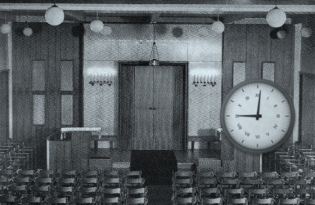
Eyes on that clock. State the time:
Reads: 9:01
